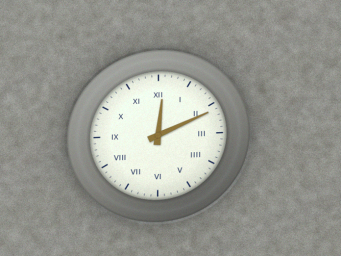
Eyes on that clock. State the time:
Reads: 12:11
